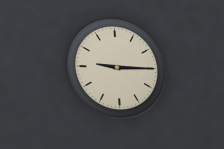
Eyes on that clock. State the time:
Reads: 9:15
